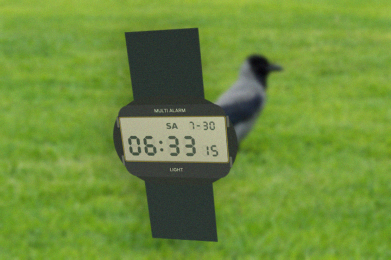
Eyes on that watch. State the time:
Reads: 6:33:15
